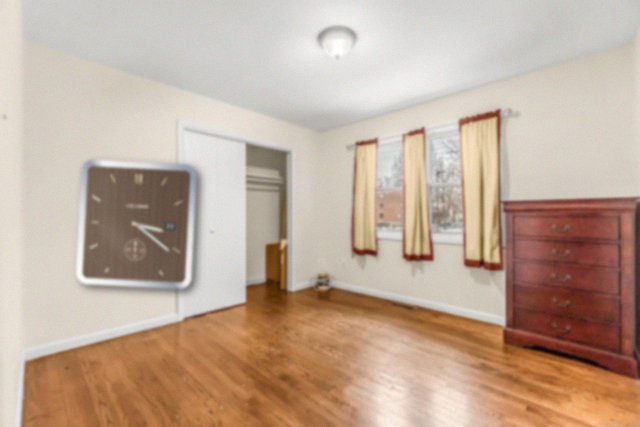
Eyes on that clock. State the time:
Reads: 3:21
